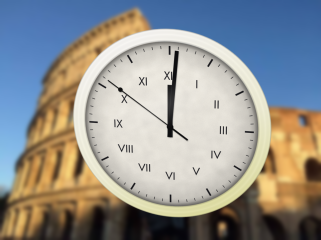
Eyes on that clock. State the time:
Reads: 12:00:51
